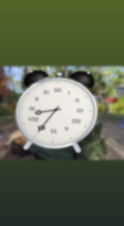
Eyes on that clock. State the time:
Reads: 8:35
